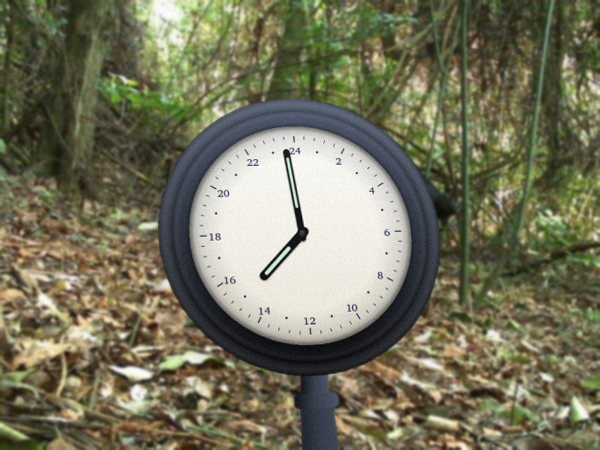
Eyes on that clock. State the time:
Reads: 14:59
